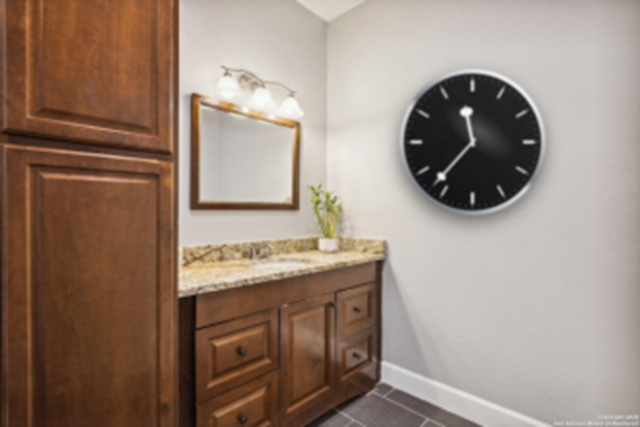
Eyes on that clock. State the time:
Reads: 11:37
